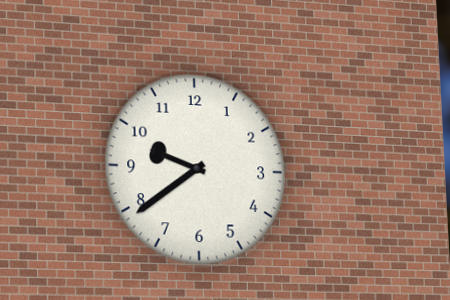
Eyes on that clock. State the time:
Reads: 9:39
